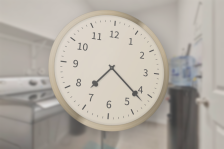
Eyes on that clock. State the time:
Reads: 7:22
